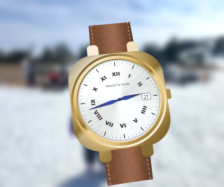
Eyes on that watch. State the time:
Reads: 2:43
